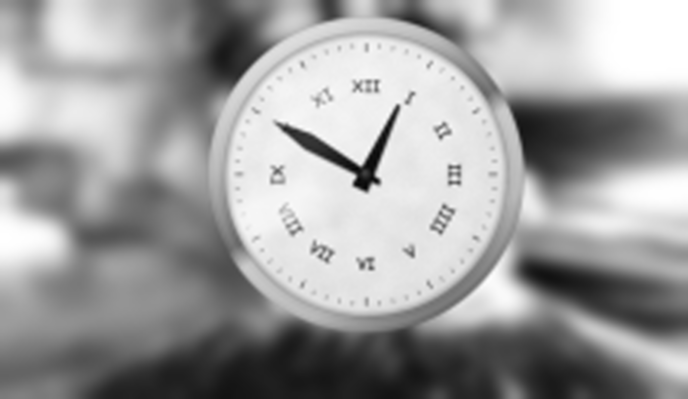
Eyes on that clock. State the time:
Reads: 12:50
